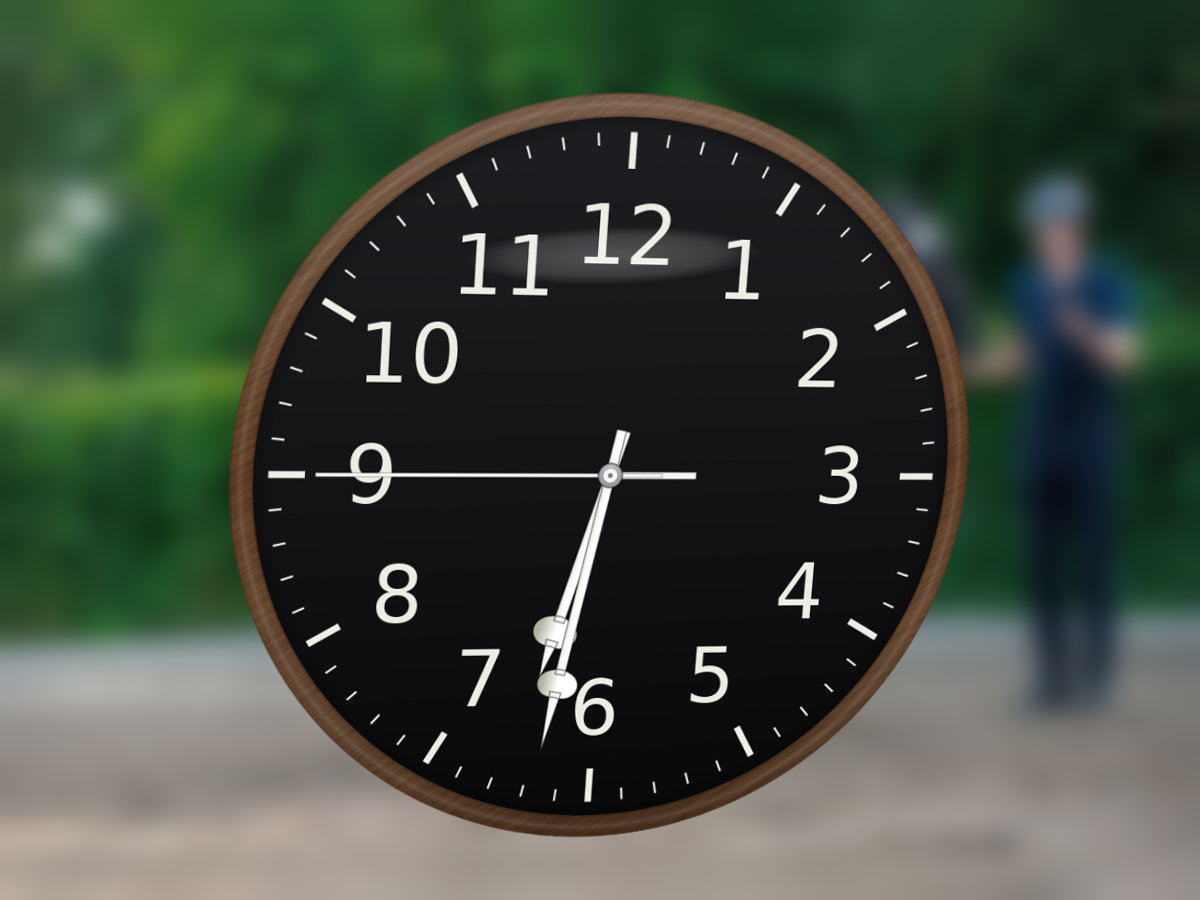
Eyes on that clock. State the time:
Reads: 6:31:45
